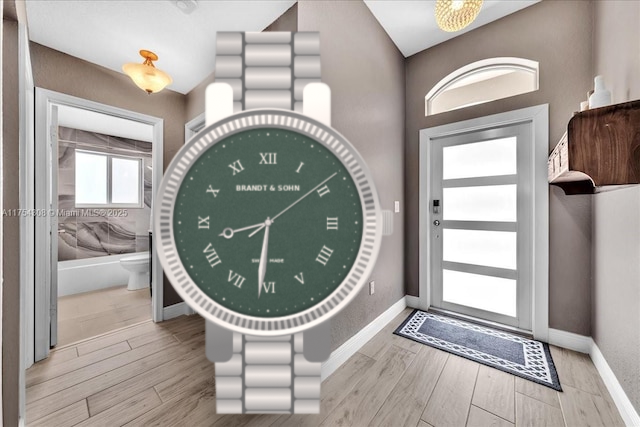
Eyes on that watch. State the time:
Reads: 8:31:09
